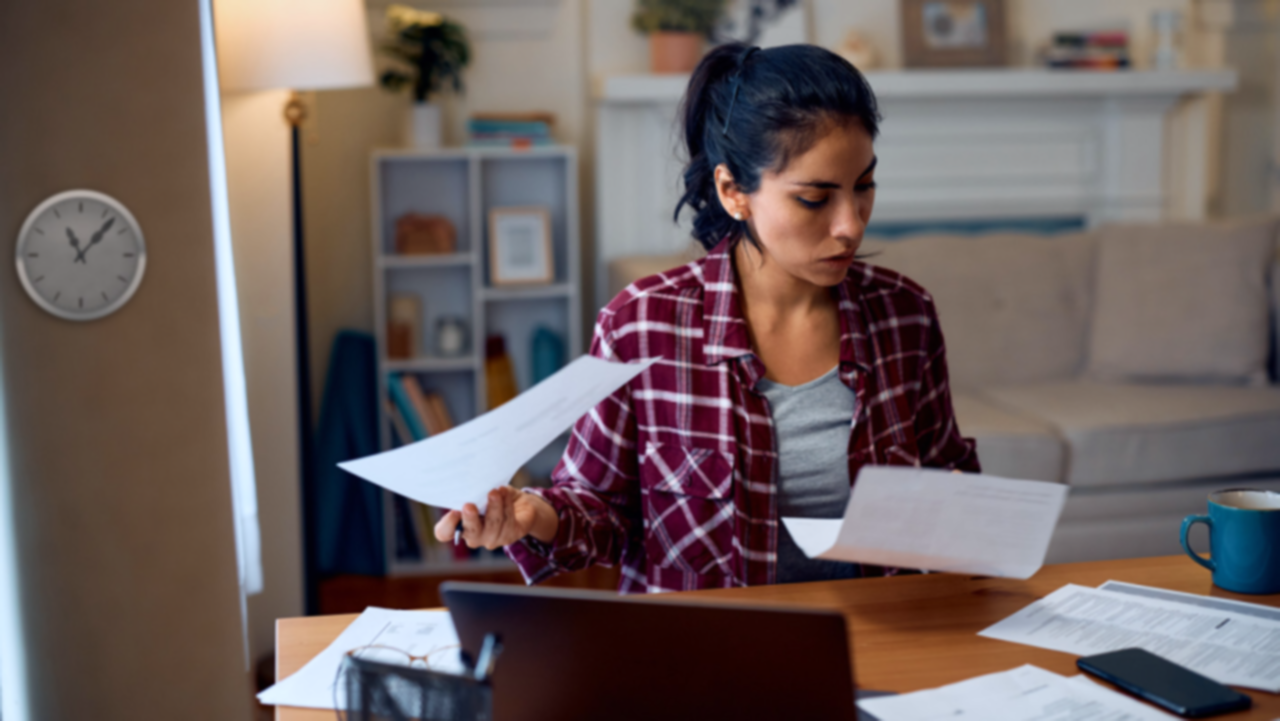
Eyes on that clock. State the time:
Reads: 11:07
